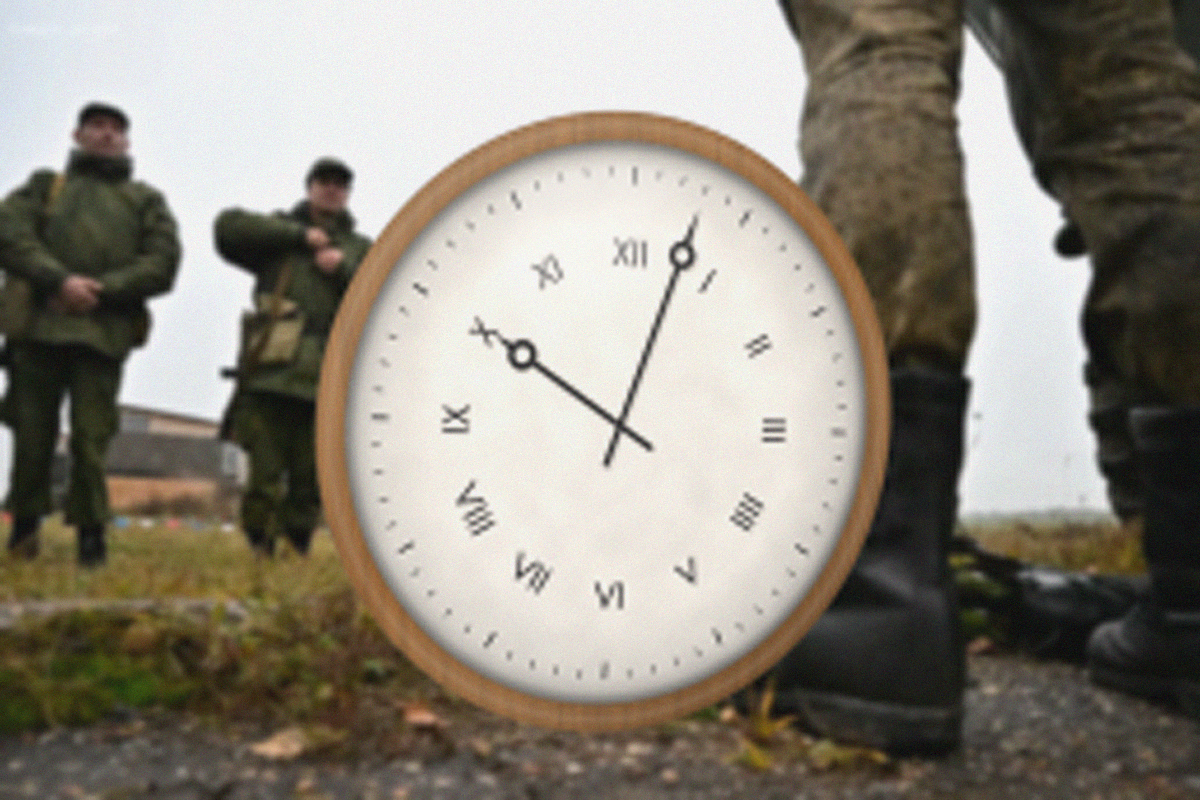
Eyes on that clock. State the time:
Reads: 10:03
